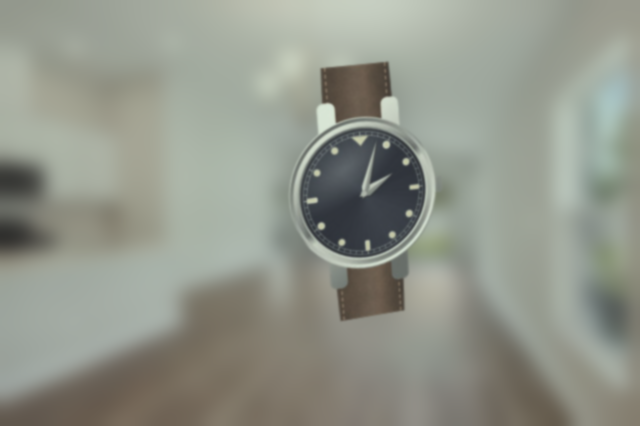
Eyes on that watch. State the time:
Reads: 2:03
